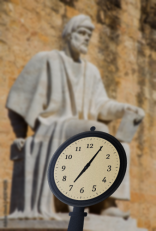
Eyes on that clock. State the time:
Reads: 7:05
